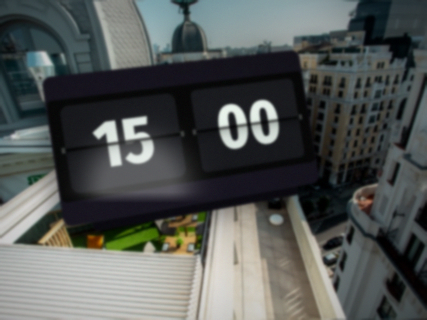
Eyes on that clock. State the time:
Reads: 15:00
